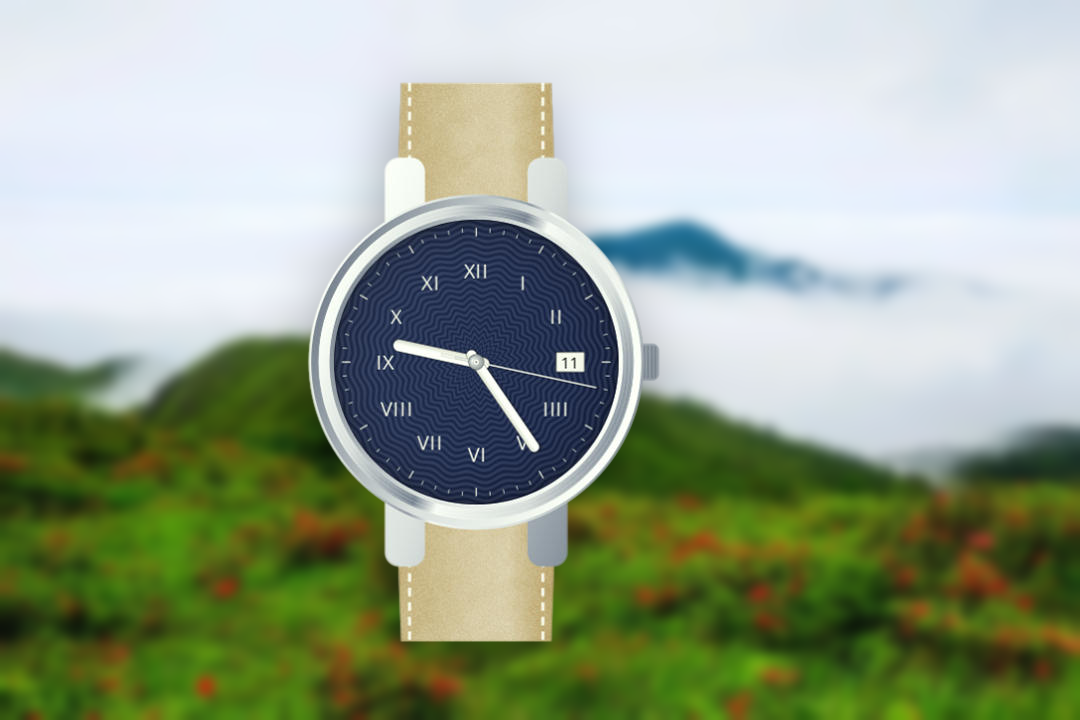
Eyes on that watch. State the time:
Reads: 9:24:17
